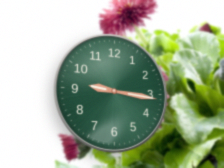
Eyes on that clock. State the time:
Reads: 9:16
